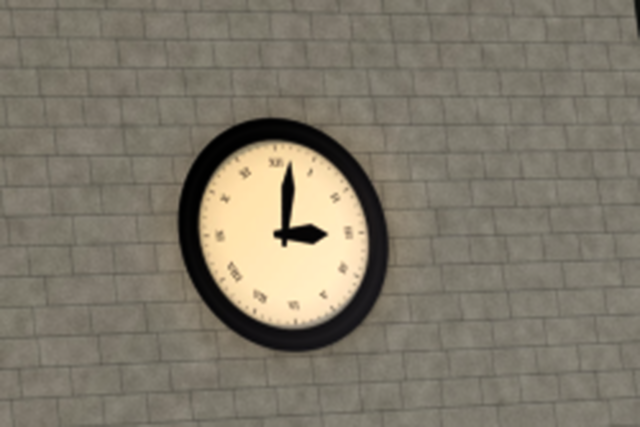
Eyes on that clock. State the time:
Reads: 3:02
